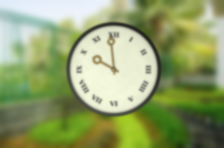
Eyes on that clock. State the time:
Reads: 9:59
